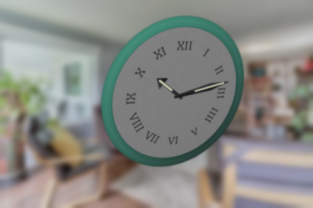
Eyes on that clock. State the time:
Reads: 10:13
